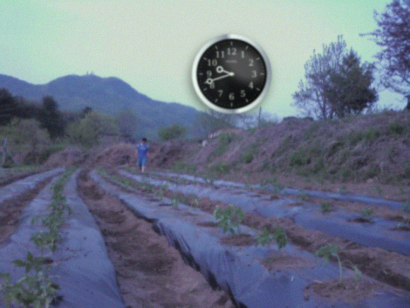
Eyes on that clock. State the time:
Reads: 9:42
